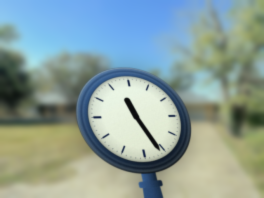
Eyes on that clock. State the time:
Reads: 11:26
